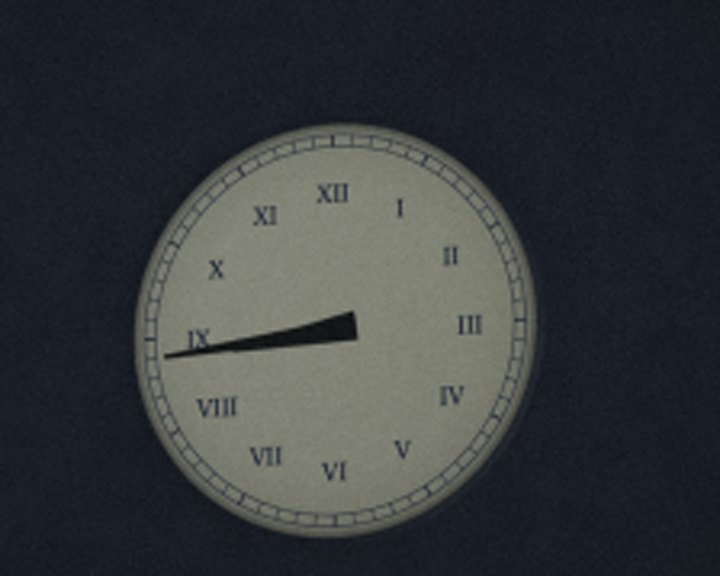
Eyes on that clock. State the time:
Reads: 8:44
